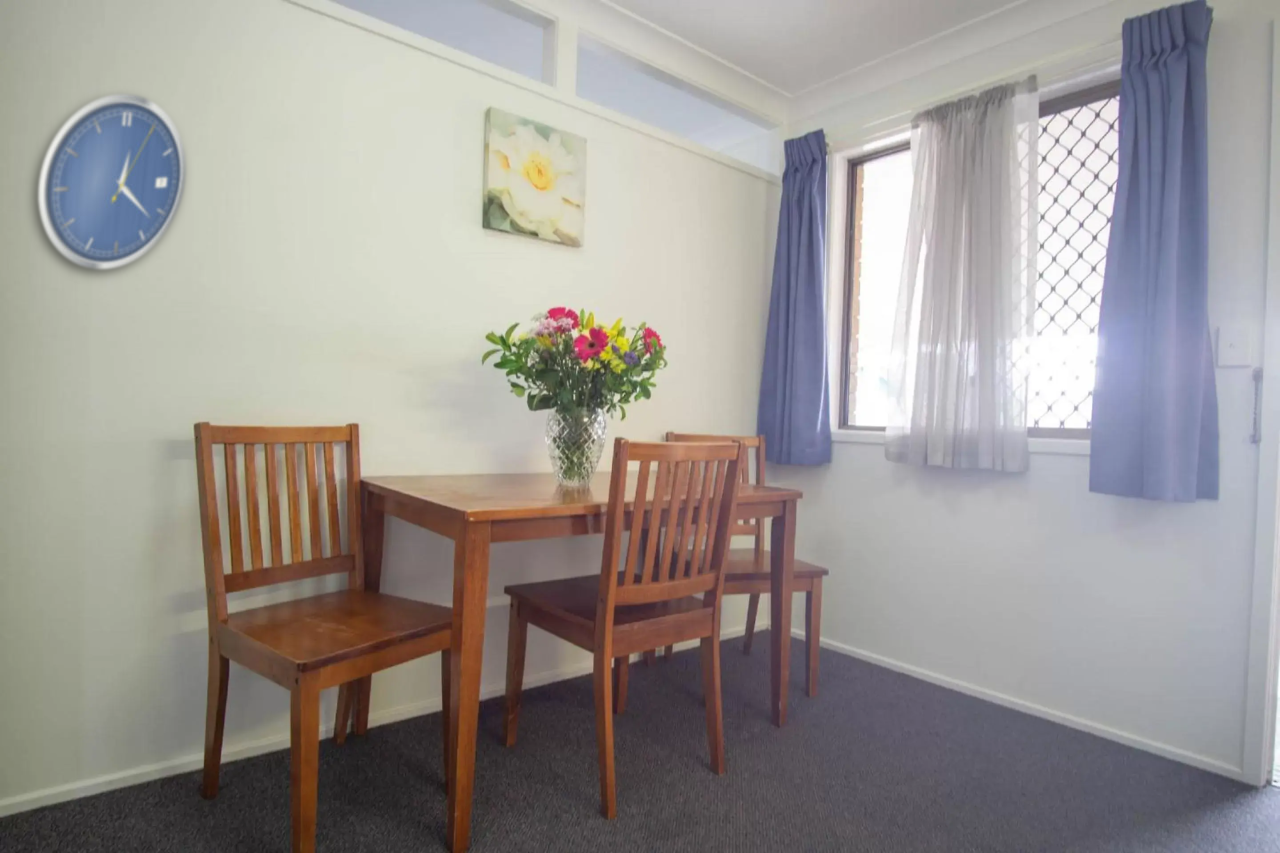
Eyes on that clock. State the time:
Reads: 12:22:05
